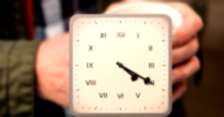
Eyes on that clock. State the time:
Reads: 4:20
